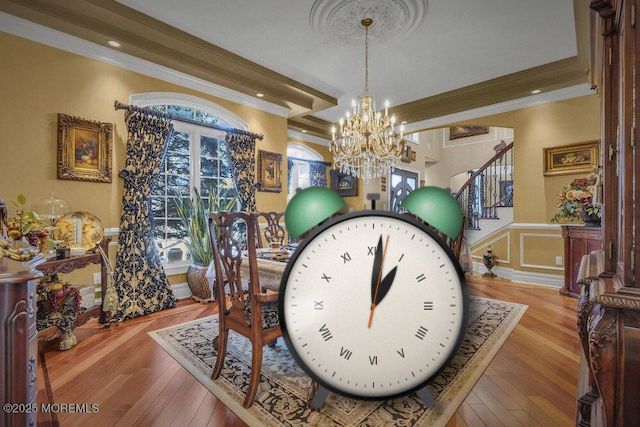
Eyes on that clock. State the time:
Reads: 1:01:02
